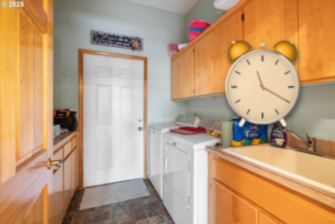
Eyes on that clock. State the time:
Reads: 11:20
